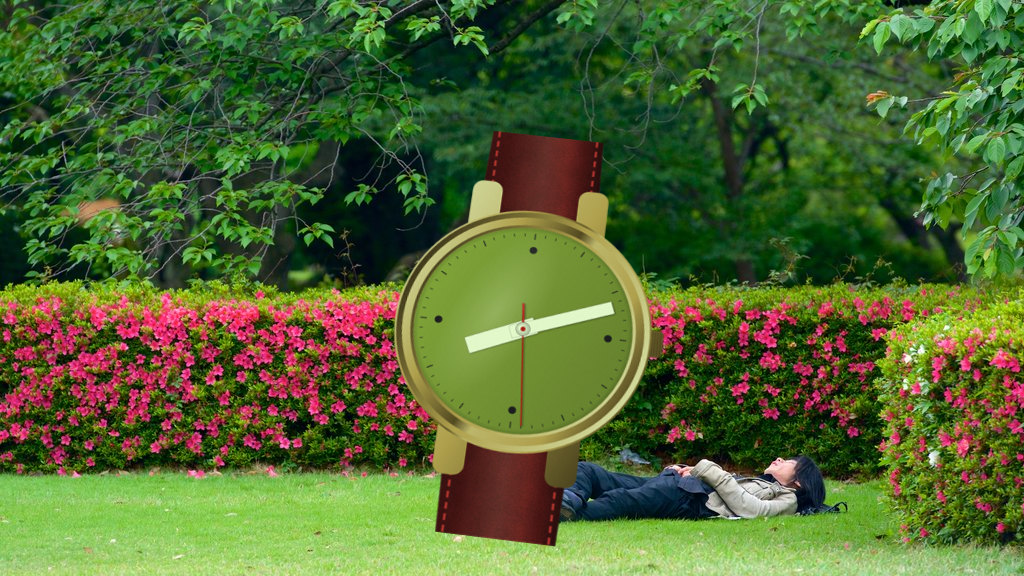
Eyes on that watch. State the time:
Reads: 8:11:29
